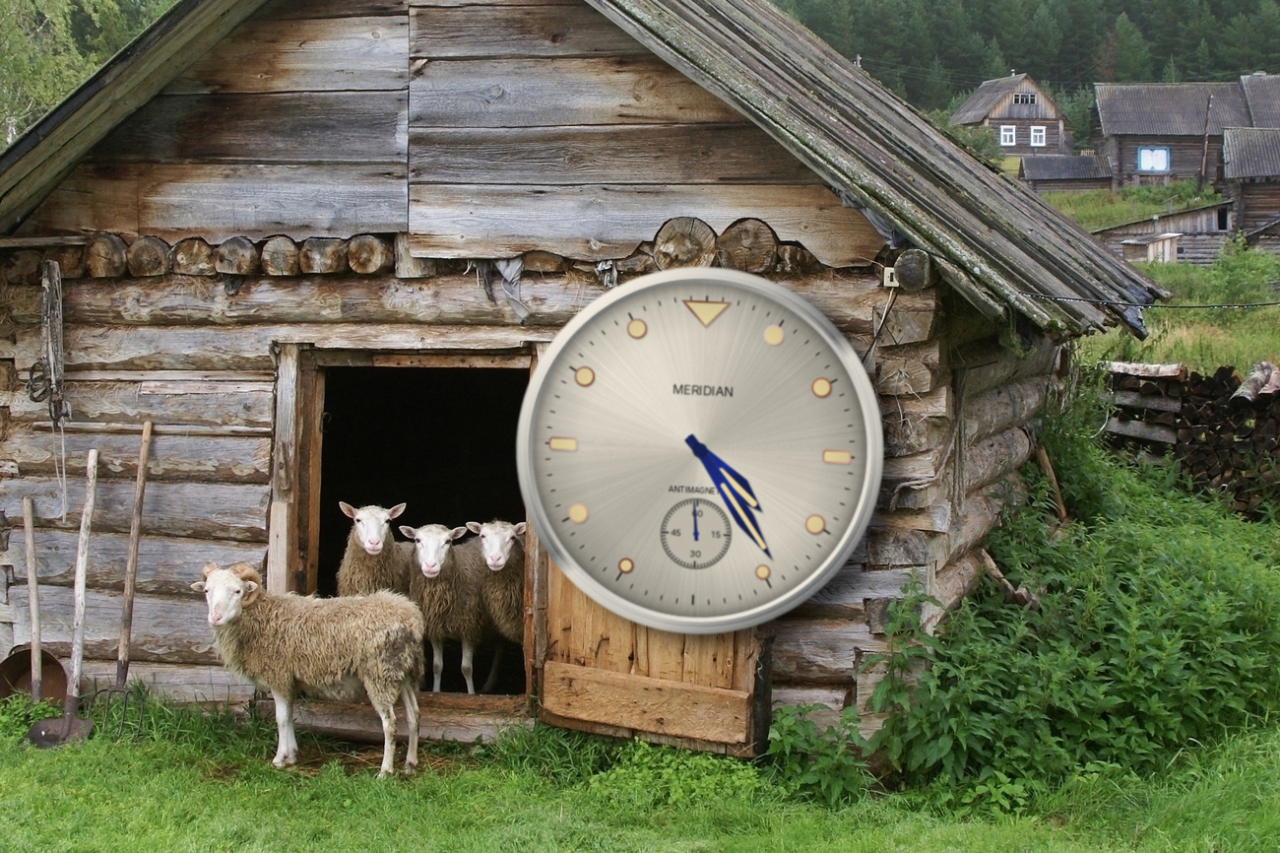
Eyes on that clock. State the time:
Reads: 4:23:59
